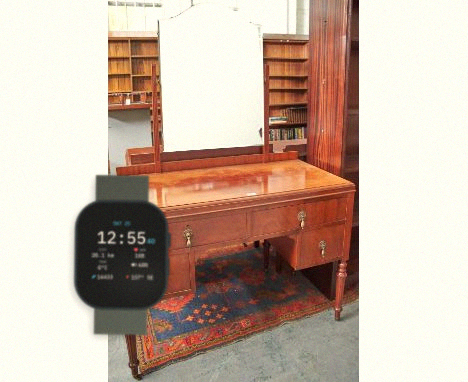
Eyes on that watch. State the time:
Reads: 12:55
